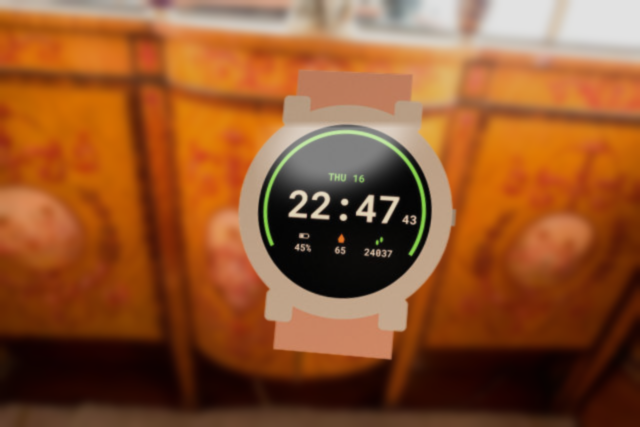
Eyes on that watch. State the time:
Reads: 22:47:43
